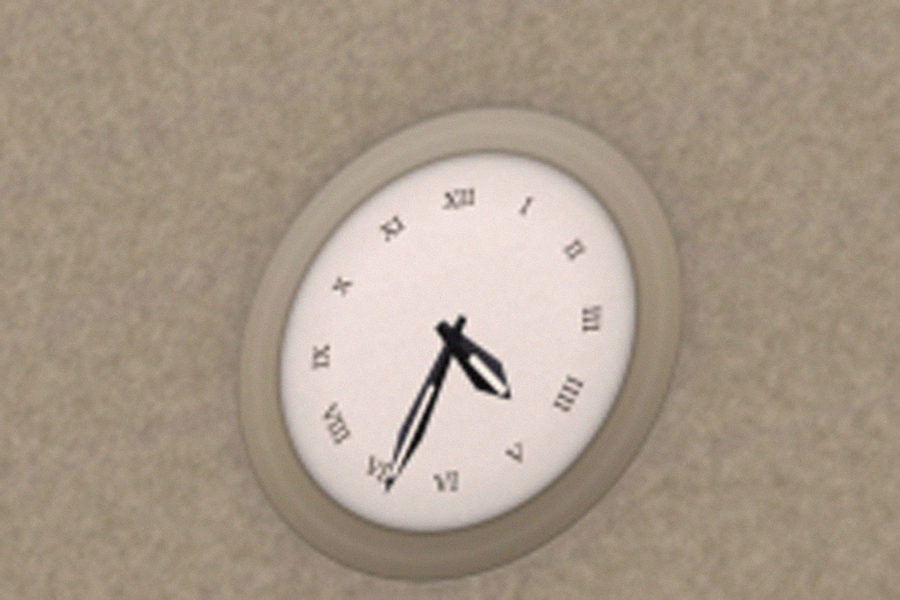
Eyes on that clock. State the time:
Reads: 4:34
